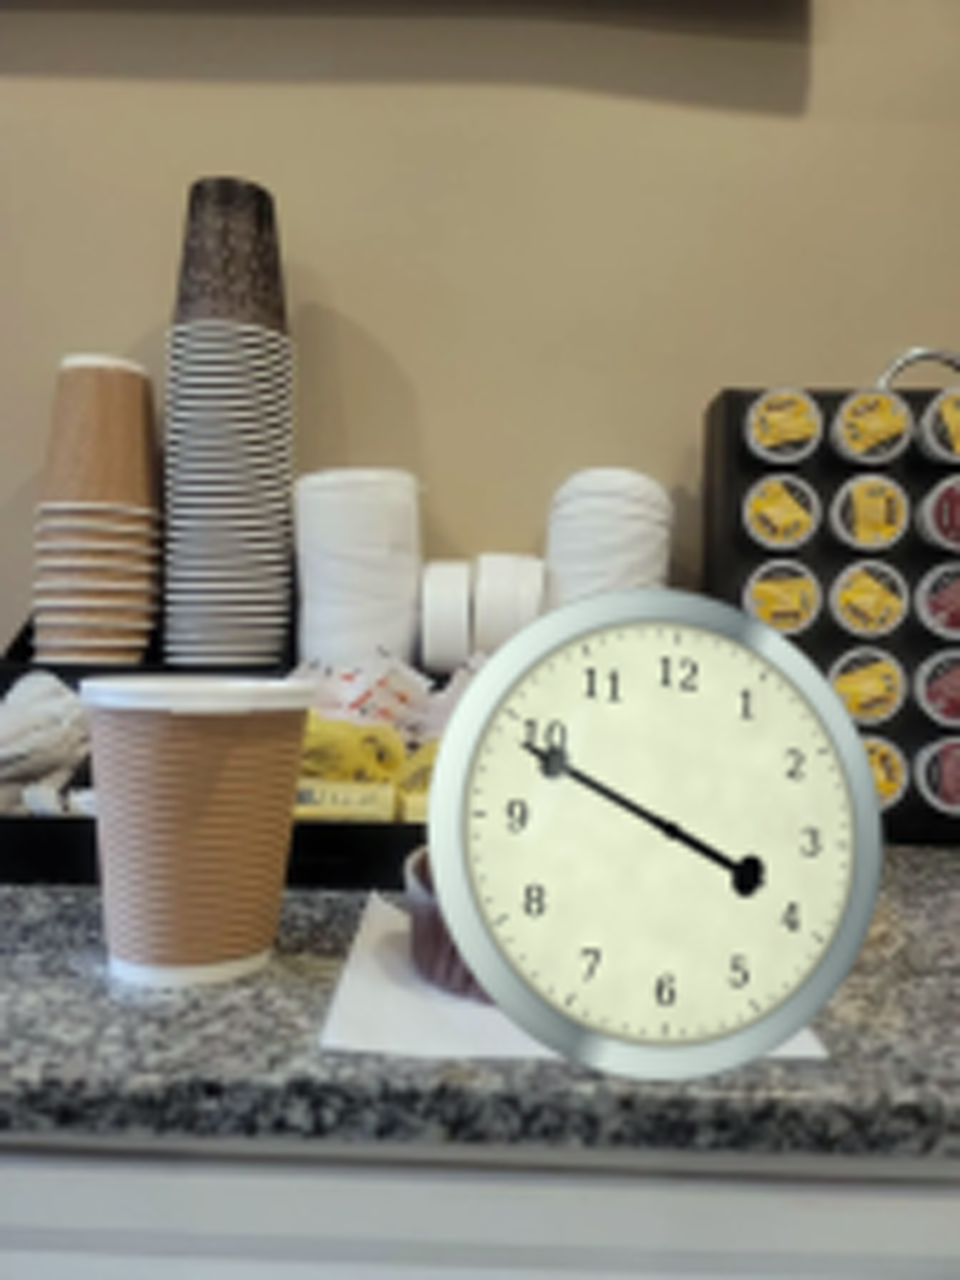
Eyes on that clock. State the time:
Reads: 3:49
